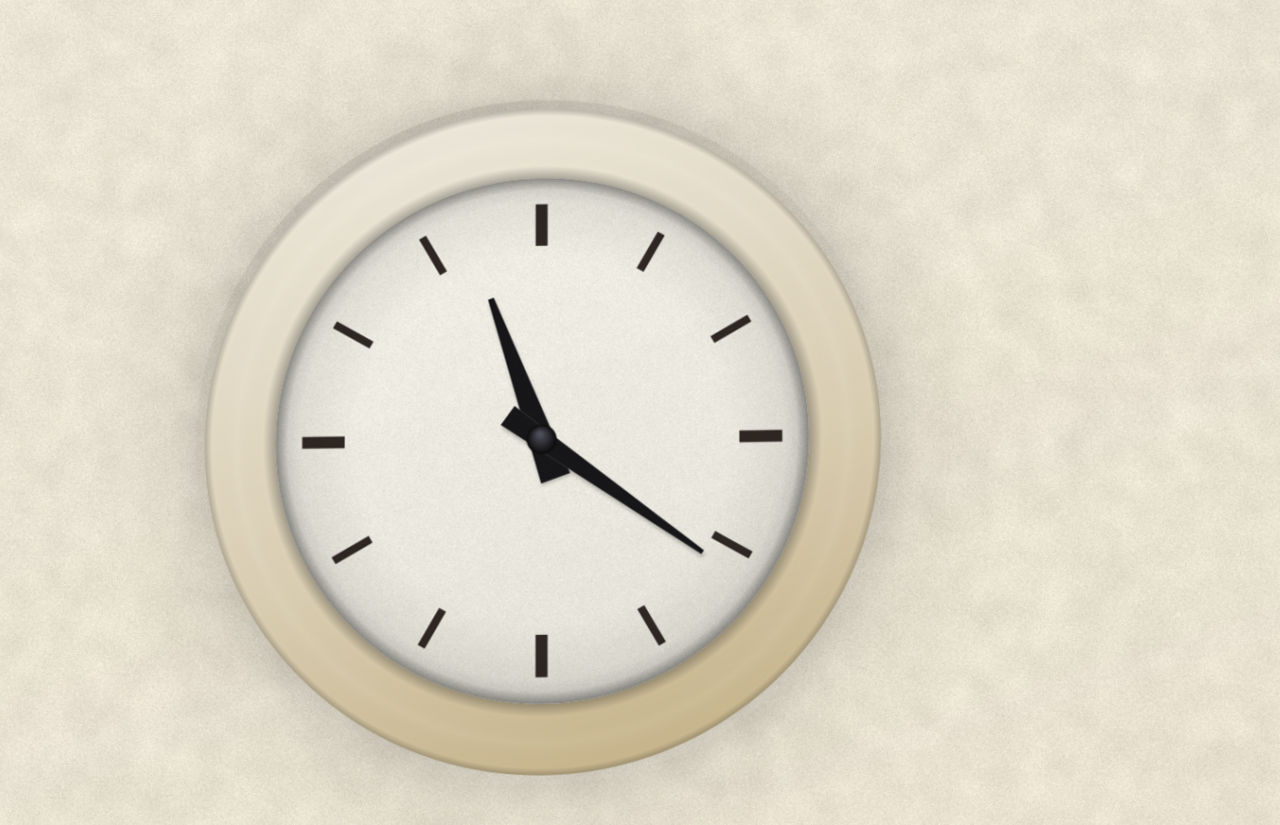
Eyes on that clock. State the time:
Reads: 11:21
